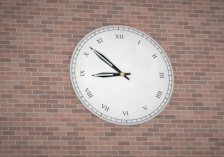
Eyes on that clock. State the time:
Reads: 8:52
